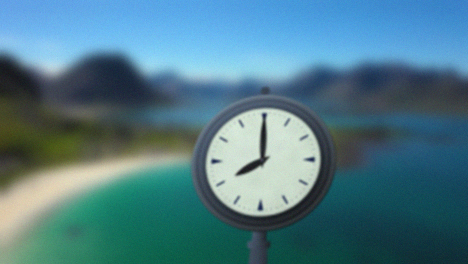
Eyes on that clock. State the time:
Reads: 8:00
